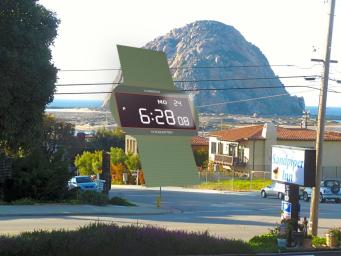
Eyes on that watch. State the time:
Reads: 6:28:08
